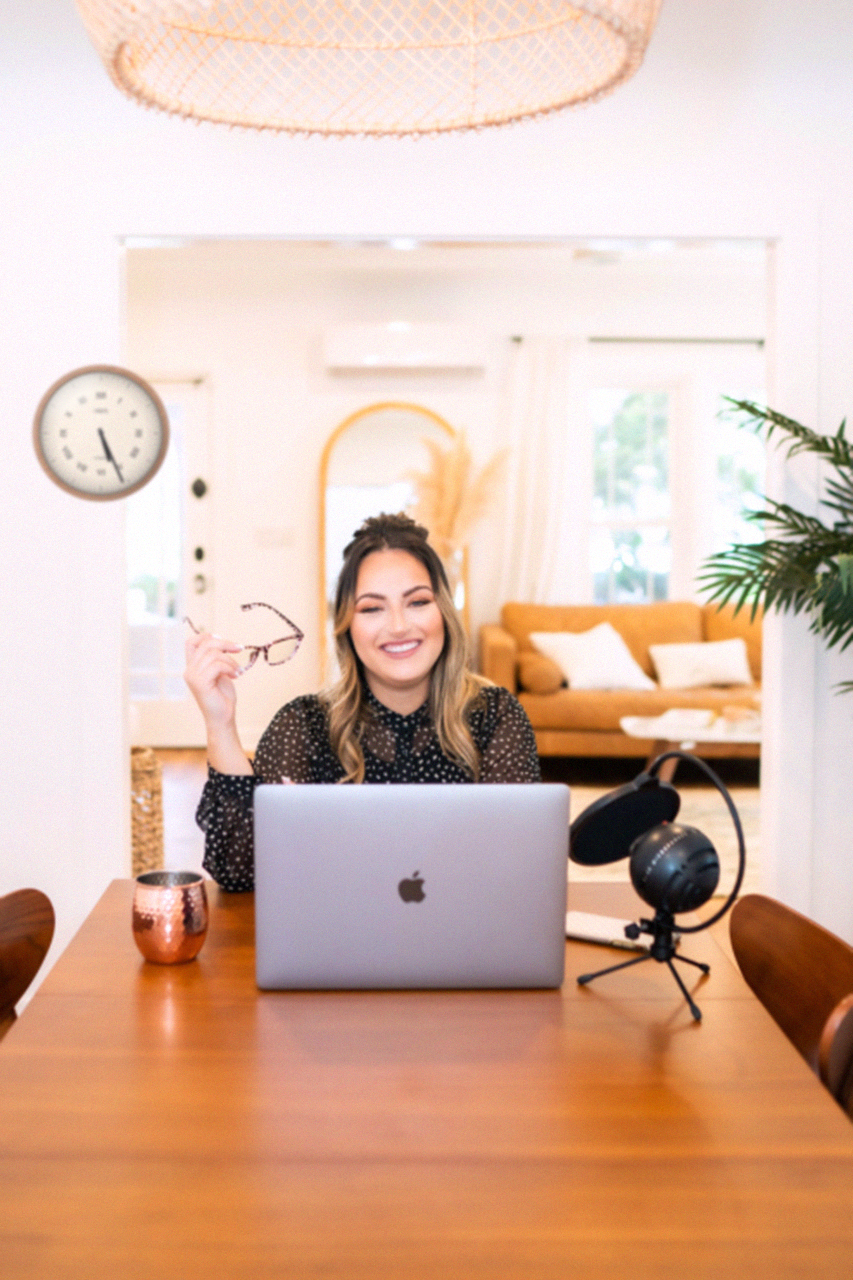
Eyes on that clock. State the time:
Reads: 5:26
